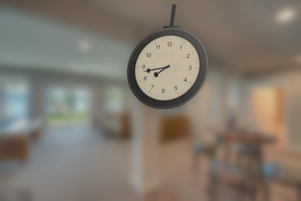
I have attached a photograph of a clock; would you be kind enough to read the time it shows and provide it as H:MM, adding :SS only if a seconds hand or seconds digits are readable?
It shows 7:43
